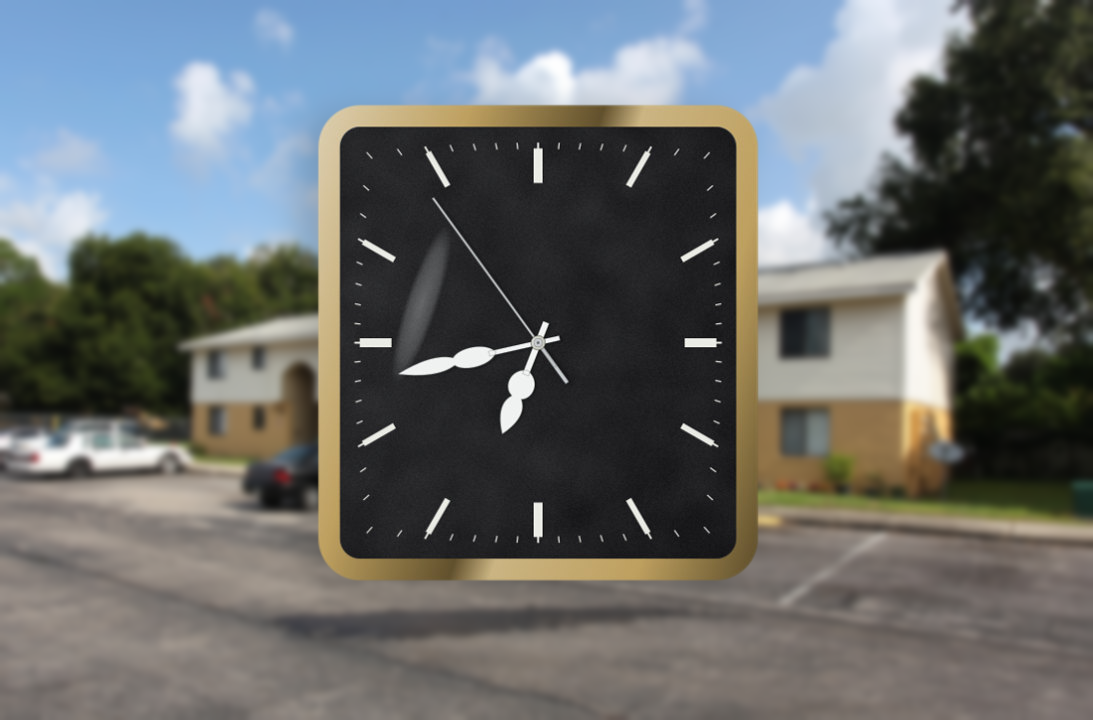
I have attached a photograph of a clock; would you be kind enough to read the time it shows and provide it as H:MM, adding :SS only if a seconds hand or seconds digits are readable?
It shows 6:42:54
